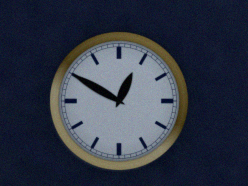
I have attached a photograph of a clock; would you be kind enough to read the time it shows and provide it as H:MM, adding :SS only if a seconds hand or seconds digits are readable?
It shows 12:50
